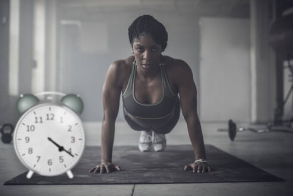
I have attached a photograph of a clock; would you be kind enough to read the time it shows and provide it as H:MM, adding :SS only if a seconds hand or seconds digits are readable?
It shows 4:21
